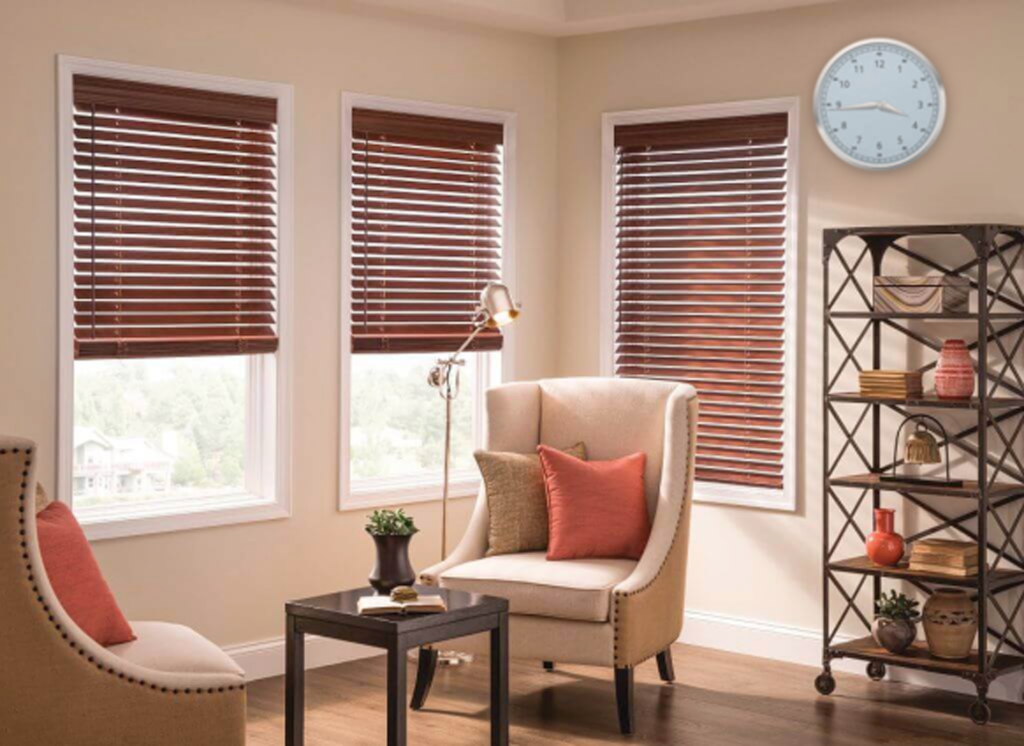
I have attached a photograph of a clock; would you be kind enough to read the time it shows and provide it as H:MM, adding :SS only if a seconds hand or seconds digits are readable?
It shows 3:44
